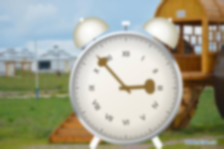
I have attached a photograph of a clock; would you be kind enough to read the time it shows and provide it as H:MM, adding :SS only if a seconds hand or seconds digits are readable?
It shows 2:53
